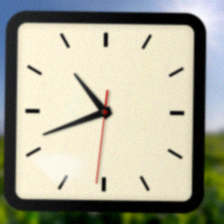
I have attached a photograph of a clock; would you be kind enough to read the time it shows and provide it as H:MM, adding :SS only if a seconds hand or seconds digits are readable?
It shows 10:41:31
